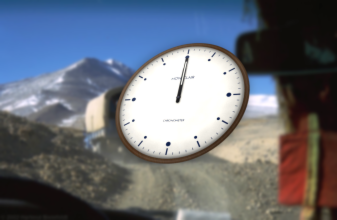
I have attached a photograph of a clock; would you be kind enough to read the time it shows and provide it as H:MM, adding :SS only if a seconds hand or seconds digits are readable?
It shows 12:00
